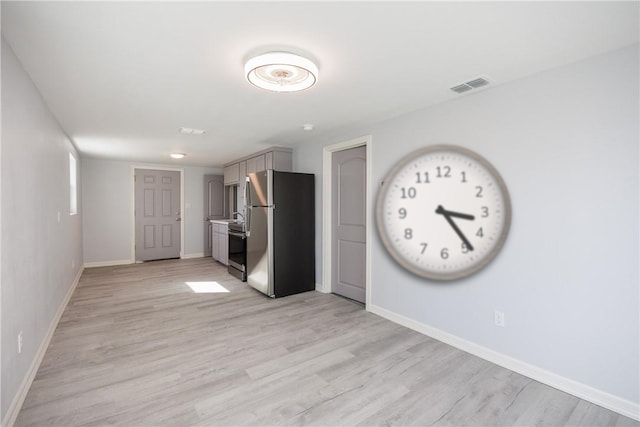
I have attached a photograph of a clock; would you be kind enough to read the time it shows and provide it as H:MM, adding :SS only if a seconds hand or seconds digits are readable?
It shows 3:24
